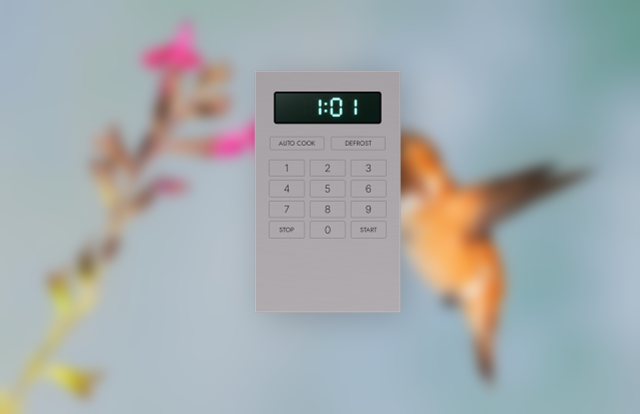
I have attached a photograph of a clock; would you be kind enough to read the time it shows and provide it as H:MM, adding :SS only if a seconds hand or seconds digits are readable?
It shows 1:01
